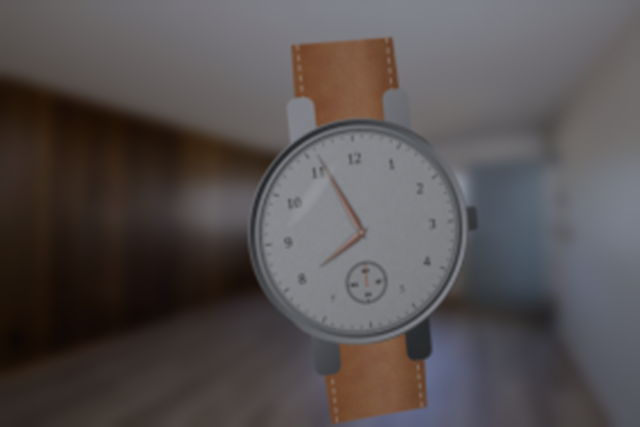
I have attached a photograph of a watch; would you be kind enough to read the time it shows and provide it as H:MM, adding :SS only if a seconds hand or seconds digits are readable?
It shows 7:56
